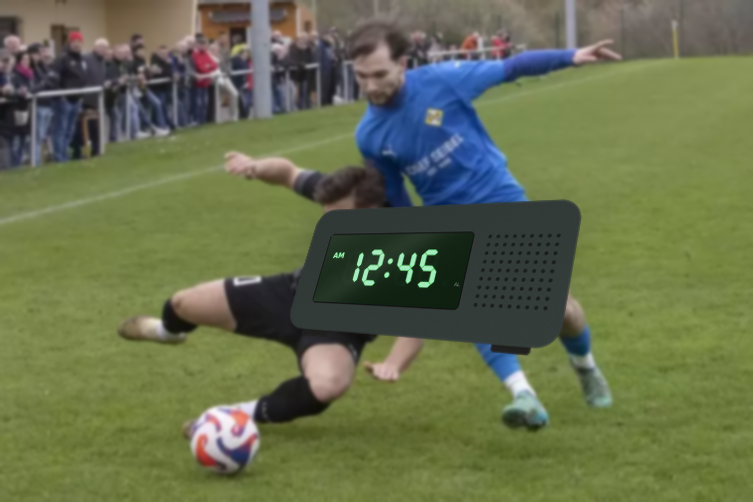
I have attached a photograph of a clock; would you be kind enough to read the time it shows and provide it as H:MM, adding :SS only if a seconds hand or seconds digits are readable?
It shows 12:45
